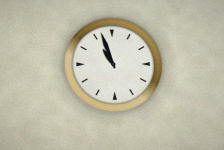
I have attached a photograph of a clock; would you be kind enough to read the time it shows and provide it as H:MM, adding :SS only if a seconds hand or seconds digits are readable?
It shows 10:57
